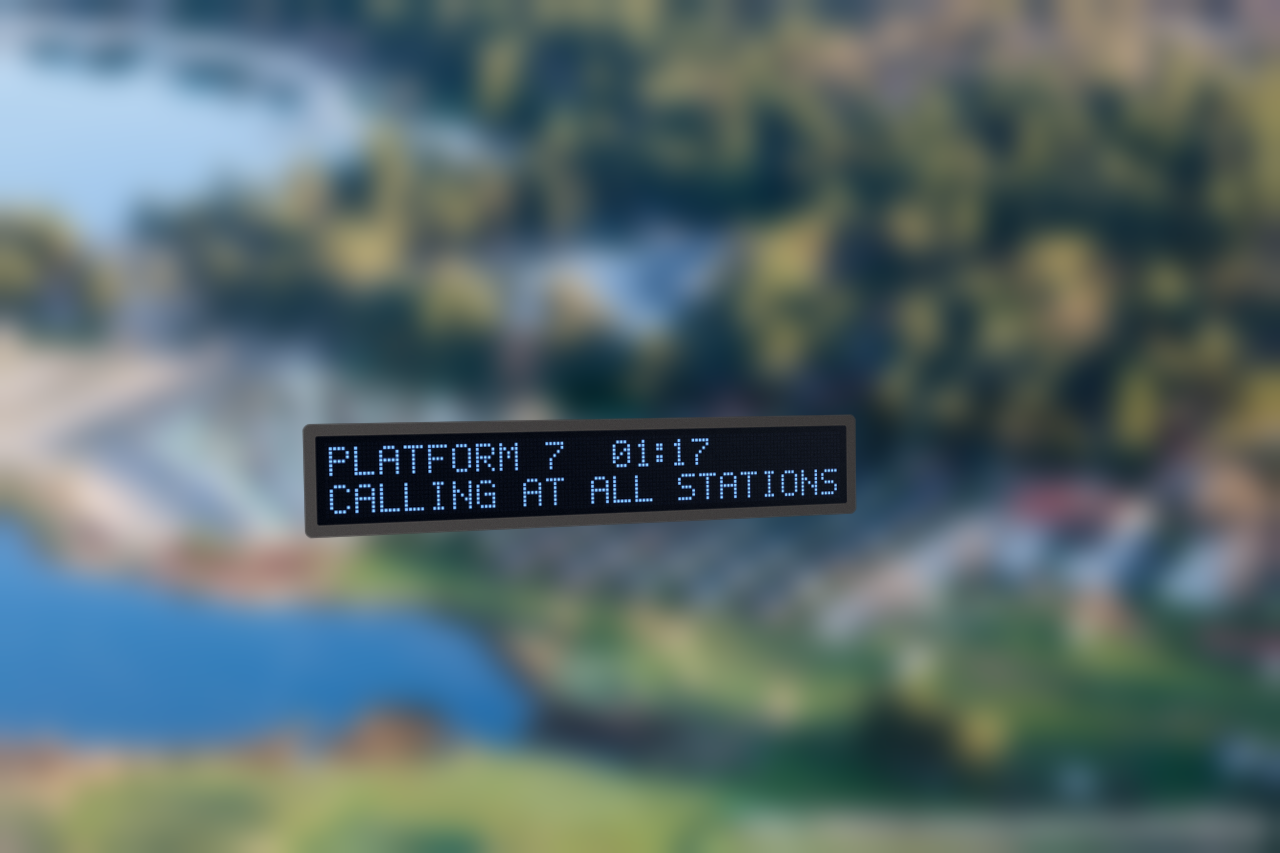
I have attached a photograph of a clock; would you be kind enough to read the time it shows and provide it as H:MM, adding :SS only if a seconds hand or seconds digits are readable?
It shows 1:17
